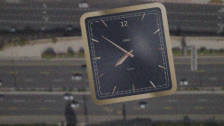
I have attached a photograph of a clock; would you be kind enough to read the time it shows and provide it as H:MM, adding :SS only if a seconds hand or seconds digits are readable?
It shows 7:52
